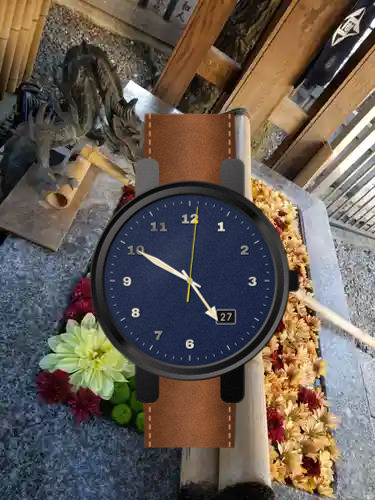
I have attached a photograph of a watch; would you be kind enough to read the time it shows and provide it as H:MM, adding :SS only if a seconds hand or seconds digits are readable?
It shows 4:50:01
